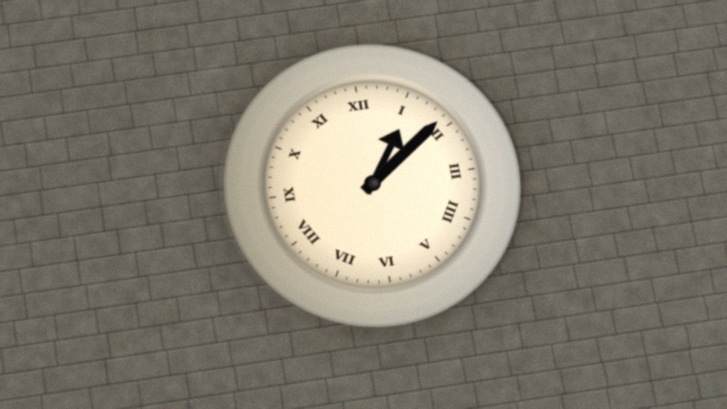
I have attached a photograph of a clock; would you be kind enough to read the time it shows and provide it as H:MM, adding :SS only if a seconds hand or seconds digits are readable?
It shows 1:09
